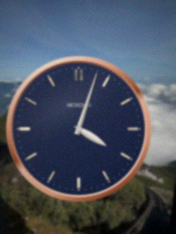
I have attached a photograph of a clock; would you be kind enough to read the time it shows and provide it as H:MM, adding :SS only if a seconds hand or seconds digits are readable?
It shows 4:03
